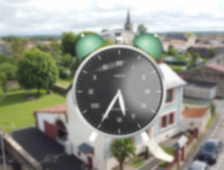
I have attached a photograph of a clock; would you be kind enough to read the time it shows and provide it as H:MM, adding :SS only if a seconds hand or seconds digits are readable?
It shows 5:35
